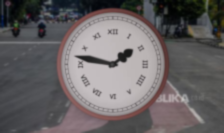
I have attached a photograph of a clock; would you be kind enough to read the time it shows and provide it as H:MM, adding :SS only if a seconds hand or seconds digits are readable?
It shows 1:47
